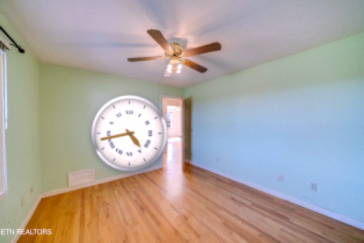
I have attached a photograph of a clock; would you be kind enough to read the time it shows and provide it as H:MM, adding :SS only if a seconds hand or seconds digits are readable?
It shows 4:43
